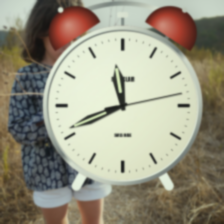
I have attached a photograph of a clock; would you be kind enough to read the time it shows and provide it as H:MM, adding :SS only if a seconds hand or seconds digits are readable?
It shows 11:41:13
